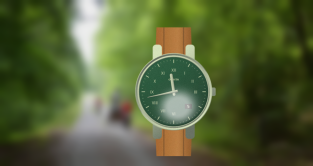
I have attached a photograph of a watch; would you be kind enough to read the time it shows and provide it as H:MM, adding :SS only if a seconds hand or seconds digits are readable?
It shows 11:43
